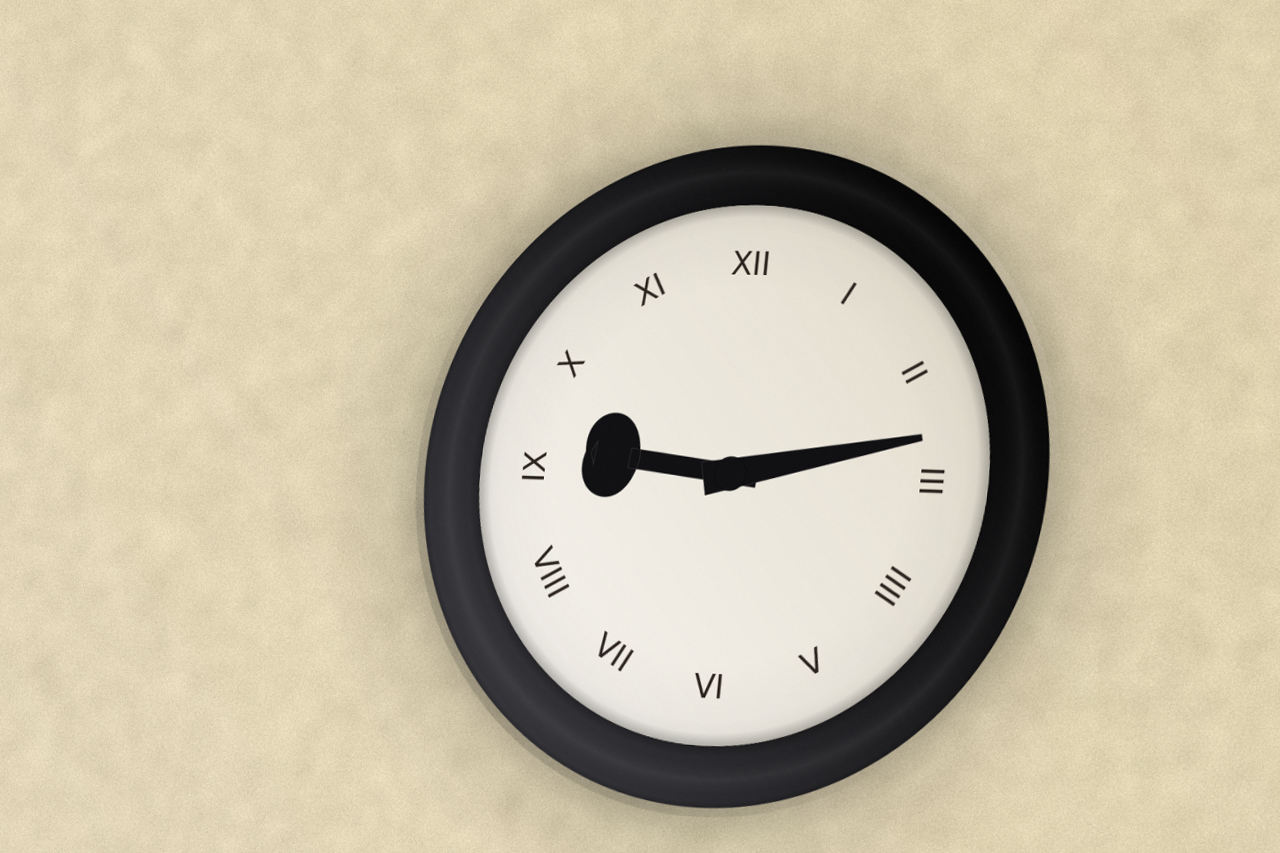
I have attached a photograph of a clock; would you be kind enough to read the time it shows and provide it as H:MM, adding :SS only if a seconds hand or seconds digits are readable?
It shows 9:13
